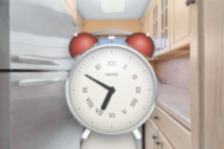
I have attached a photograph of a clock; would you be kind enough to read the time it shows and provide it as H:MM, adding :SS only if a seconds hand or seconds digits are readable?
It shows 6:50
